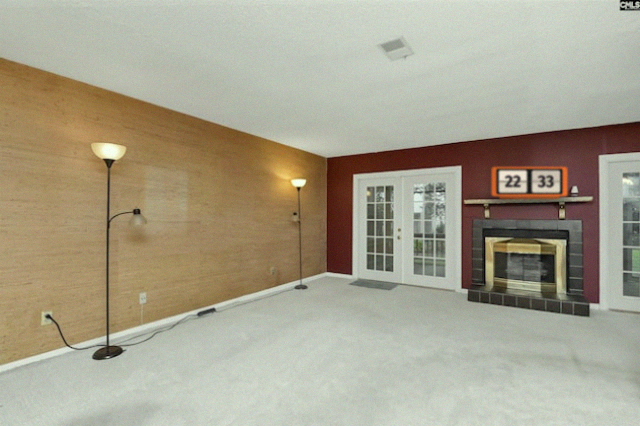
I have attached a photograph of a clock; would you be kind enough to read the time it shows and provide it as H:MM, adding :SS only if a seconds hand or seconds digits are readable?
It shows 22:33
